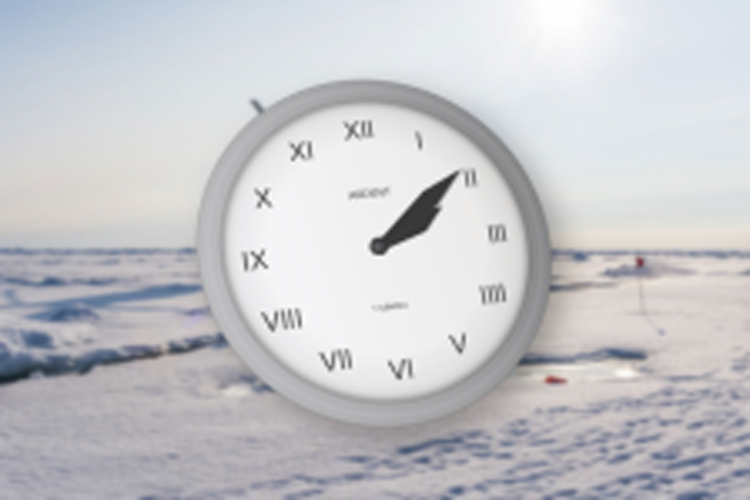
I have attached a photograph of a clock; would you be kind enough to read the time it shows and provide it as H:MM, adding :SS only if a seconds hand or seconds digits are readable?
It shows 2:09
